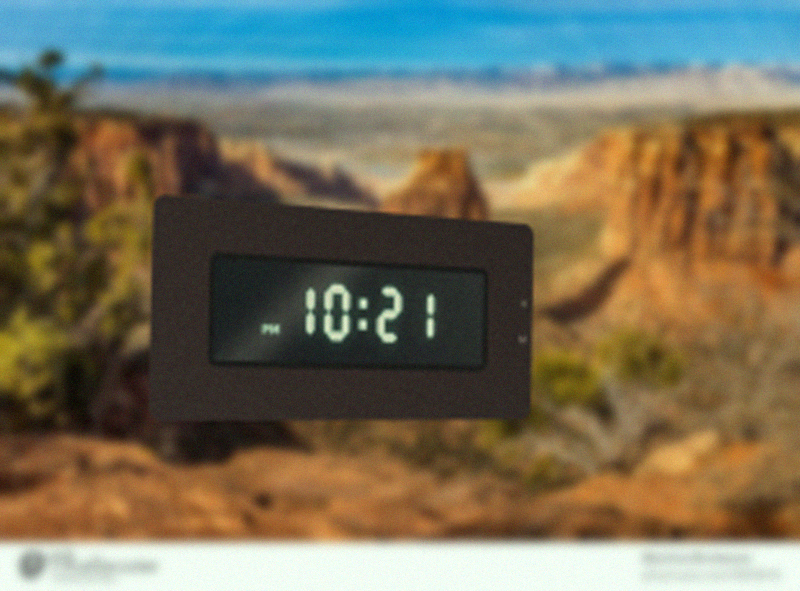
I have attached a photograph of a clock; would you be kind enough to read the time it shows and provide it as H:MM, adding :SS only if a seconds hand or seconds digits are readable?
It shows 10:21
